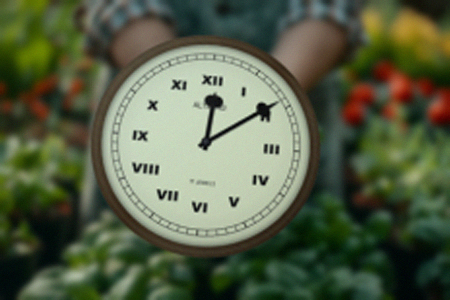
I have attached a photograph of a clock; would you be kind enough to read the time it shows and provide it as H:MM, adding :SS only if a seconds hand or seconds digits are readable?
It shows 12:09
